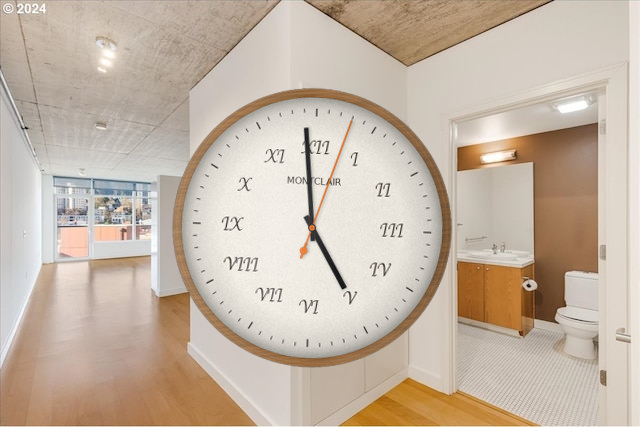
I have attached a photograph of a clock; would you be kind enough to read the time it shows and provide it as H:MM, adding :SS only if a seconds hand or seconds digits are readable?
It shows 4:59:03
